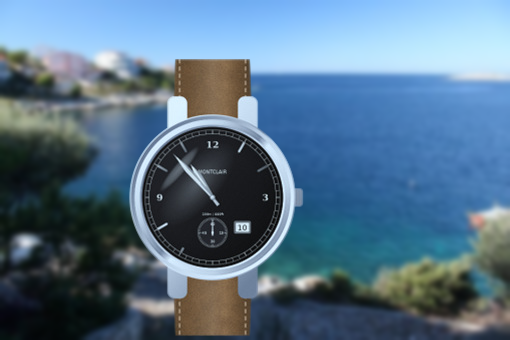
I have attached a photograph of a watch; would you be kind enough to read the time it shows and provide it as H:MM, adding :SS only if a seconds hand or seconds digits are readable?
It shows 10:53
